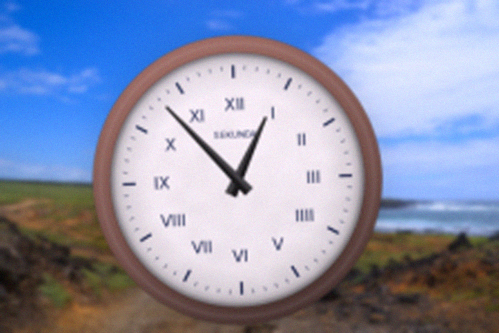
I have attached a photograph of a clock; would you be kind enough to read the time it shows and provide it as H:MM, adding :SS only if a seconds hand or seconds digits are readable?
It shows 12:53
